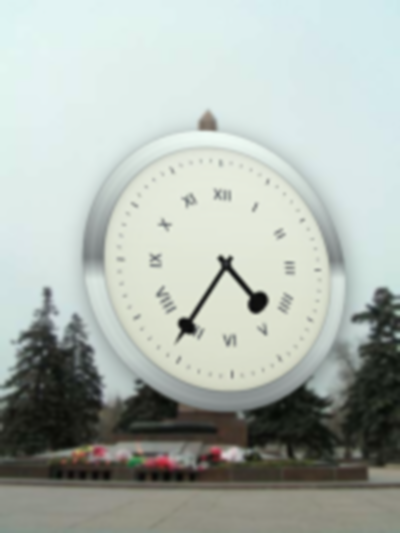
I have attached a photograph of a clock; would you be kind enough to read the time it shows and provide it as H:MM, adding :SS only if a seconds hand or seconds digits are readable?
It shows 4:36
